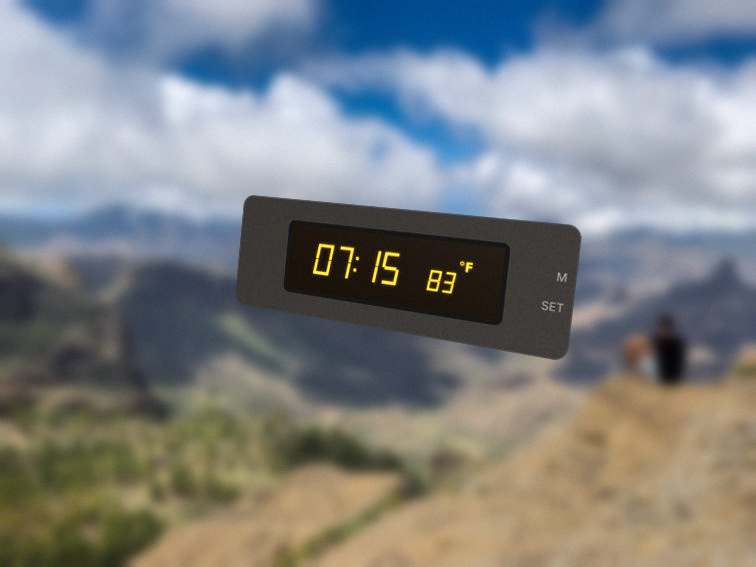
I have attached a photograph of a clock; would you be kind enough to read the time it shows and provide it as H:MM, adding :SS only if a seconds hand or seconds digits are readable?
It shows 7:15
